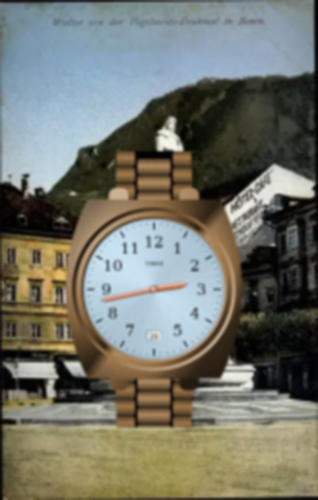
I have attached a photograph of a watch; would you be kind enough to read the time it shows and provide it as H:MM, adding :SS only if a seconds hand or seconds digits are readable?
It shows 2:43
